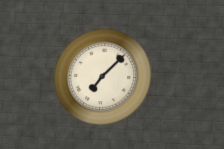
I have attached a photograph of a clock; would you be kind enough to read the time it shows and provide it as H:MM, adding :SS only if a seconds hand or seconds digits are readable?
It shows 7:07
